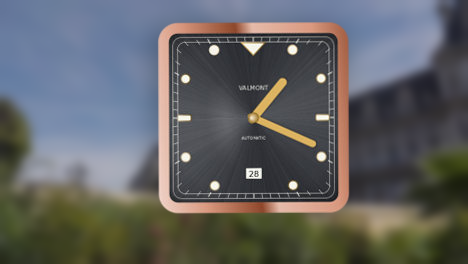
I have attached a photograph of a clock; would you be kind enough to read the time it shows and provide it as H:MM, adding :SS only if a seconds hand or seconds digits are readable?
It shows 1:19
